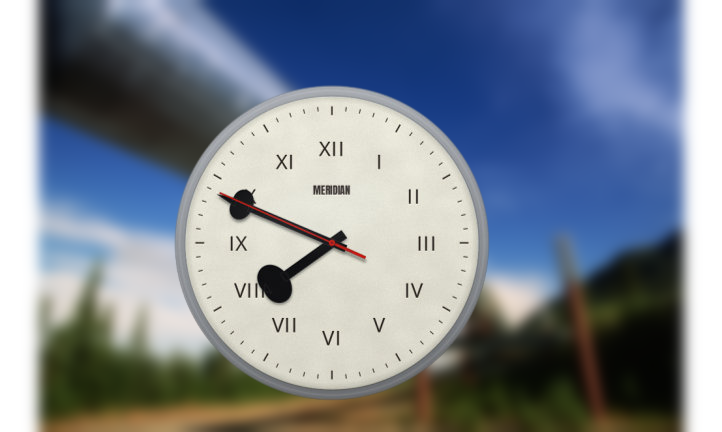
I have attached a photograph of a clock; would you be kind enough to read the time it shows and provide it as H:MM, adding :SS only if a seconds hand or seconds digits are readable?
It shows 7:48:49
